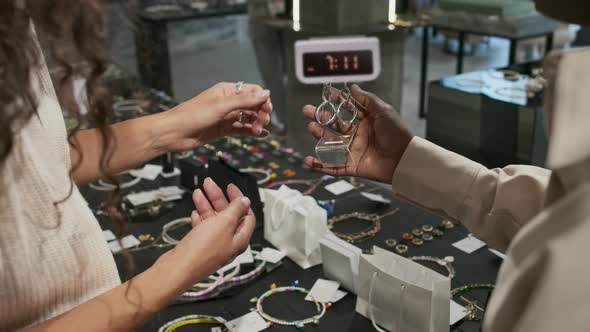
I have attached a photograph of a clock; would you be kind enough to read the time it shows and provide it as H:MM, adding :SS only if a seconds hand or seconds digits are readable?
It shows 7:11
